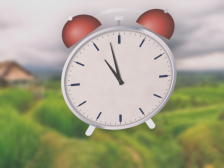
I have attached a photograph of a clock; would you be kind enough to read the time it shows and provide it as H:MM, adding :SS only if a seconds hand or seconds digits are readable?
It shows 10:58
